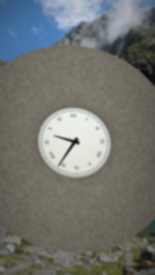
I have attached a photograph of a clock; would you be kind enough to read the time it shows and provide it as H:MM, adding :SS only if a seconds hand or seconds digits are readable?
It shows 9:36
